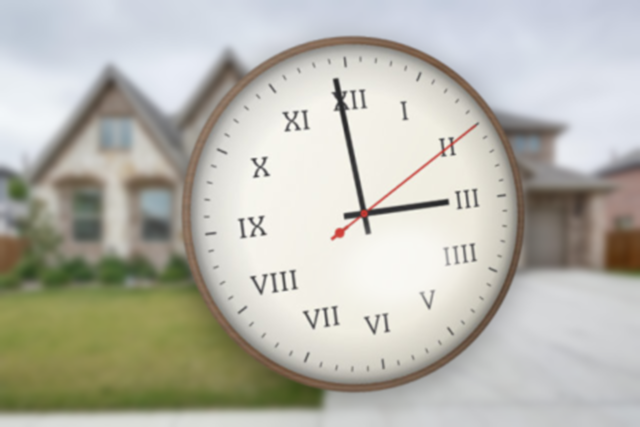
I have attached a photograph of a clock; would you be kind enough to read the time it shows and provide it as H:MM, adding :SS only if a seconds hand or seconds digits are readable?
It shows 2:59:10
